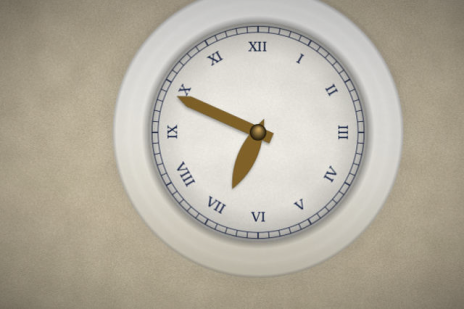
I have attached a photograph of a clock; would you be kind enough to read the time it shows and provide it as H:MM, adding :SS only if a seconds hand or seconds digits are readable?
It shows 6:49
